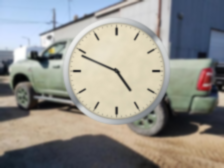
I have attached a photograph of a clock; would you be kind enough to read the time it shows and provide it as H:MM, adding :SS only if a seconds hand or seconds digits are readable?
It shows 4:49
